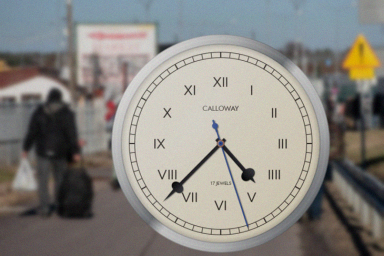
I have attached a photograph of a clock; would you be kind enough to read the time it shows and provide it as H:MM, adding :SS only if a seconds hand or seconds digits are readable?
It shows 4:37:27
